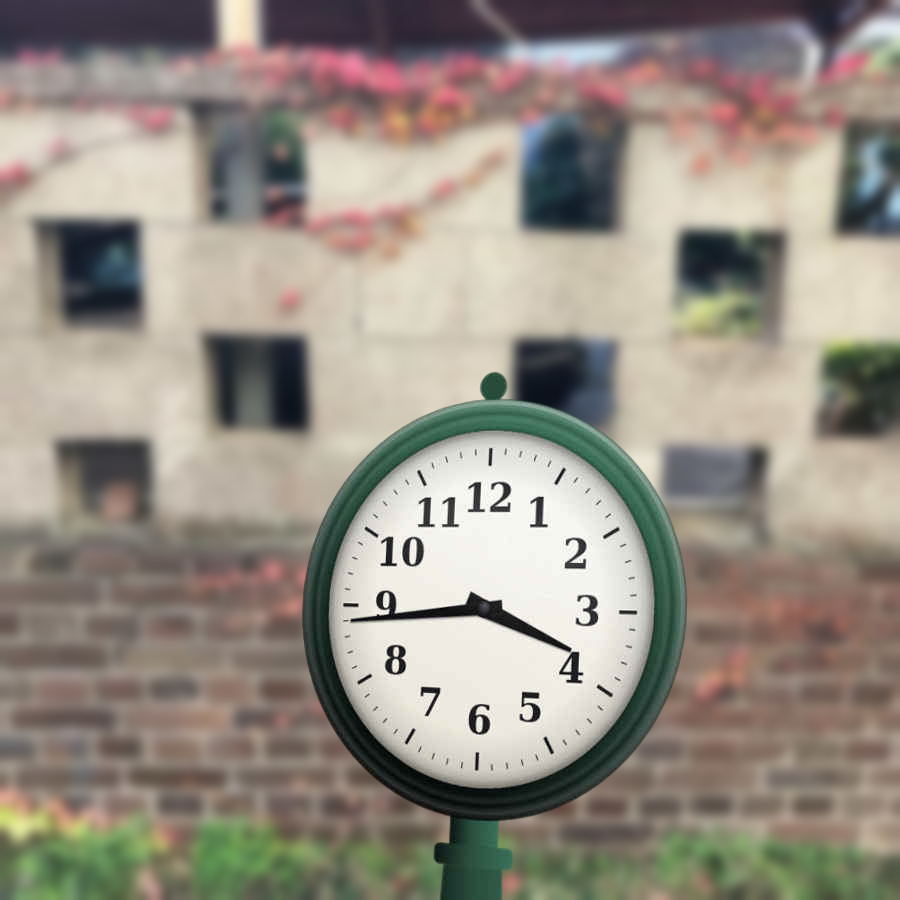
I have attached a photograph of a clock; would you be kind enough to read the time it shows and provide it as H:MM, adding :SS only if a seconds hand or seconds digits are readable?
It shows 3:44
